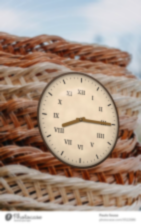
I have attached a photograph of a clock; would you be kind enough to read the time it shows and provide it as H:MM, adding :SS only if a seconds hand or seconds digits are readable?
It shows 8:15
